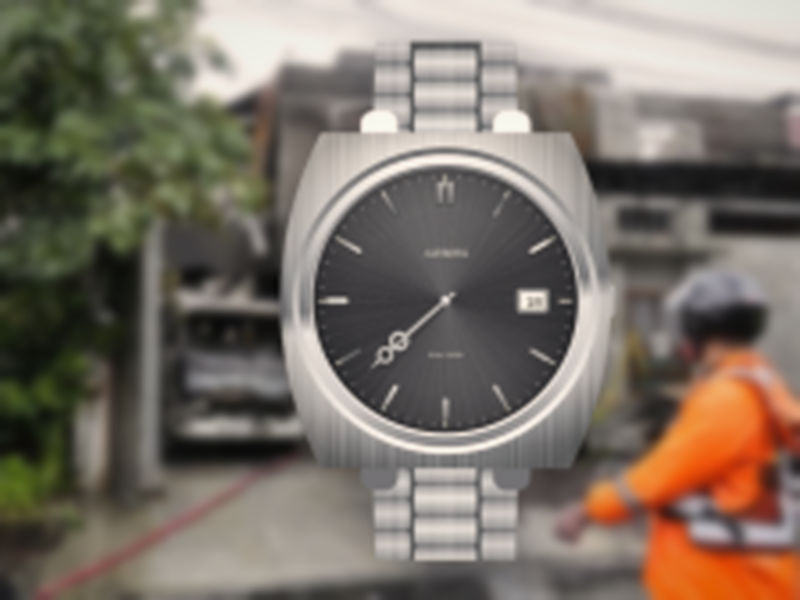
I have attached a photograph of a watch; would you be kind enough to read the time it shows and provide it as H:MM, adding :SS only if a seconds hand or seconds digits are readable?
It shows 7:38
